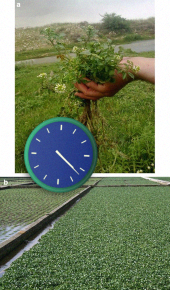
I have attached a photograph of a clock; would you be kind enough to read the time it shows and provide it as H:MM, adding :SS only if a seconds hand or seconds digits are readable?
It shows 4:22
